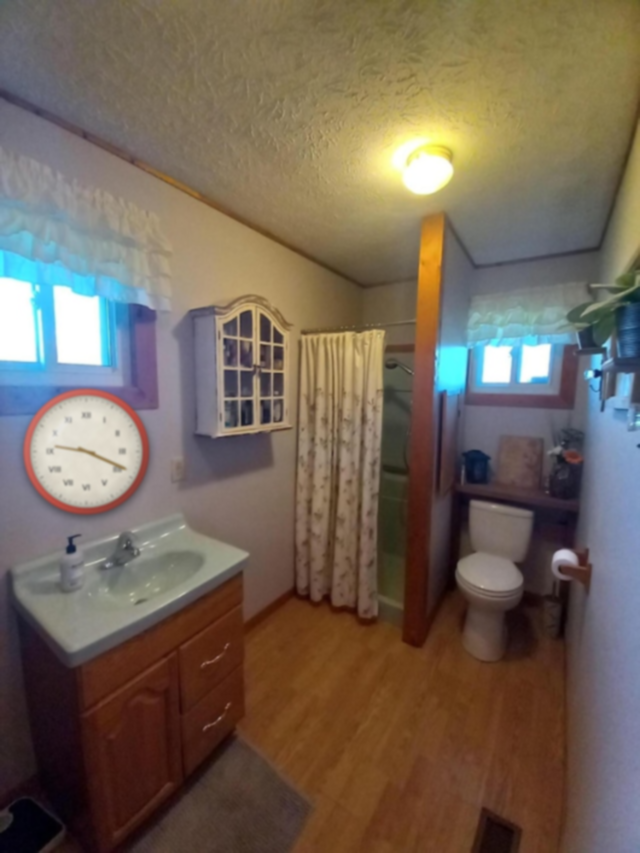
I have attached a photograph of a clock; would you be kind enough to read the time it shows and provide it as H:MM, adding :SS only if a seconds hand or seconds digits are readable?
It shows 9:19
